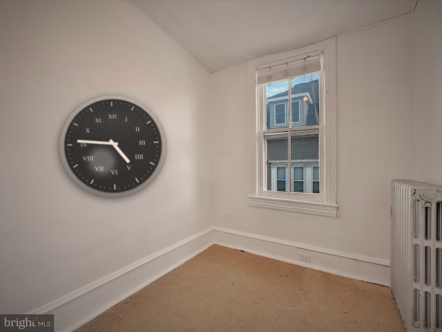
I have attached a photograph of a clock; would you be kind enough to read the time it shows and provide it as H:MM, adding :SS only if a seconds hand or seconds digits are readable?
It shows 4:46
